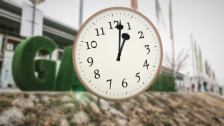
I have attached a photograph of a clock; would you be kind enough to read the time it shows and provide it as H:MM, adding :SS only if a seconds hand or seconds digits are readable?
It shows 1:02
